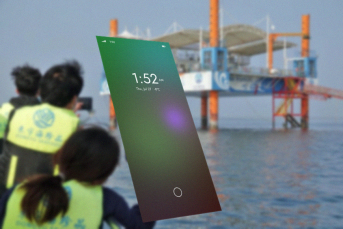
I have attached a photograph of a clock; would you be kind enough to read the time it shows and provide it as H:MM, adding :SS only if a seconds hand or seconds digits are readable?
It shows 1:52
